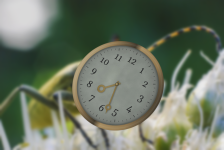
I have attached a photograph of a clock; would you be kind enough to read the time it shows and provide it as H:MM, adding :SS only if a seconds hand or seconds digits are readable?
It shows 7:28
